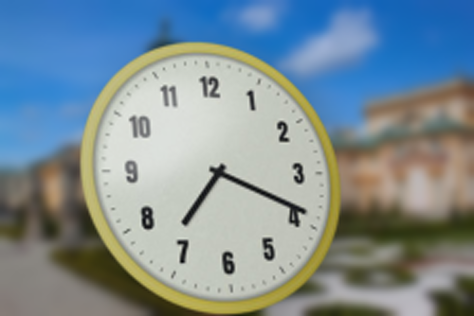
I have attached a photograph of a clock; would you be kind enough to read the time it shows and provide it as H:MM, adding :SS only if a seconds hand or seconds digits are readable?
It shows 7:19
